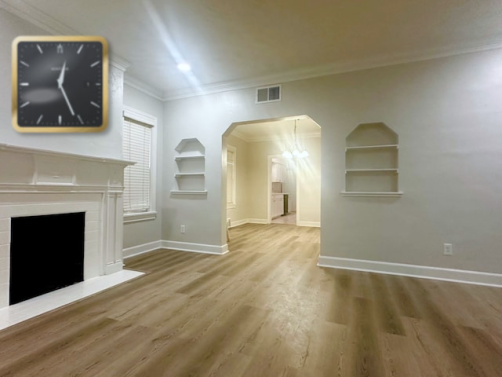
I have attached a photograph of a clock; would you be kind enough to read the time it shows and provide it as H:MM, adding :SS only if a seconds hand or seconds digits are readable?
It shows 12:26
